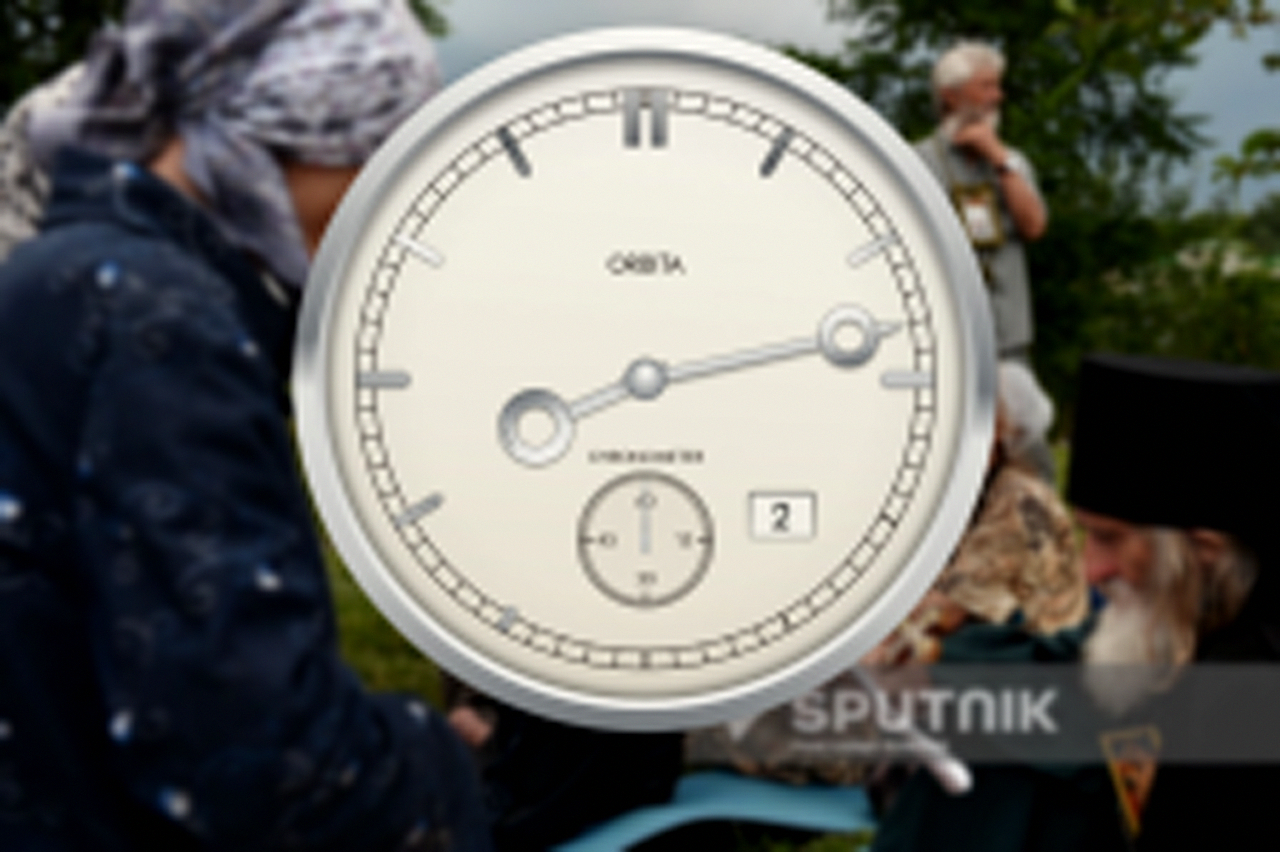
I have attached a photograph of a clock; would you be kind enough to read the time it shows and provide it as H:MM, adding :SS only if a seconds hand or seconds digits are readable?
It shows 8:13
